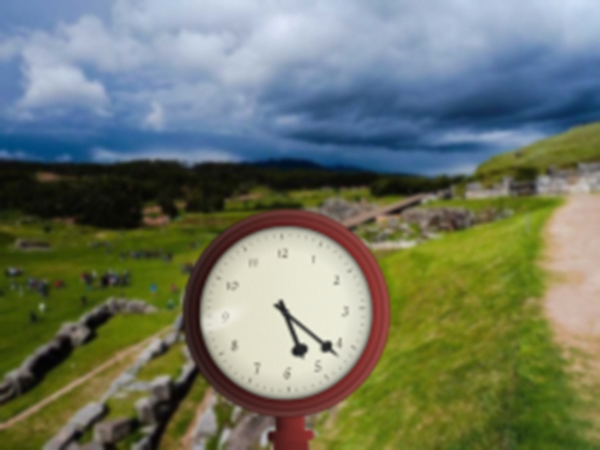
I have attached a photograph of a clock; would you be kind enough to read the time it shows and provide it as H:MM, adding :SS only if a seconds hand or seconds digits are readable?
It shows 5:22
